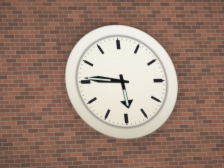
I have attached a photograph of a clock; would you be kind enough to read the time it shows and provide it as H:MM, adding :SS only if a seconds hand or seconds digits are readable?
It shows 5:46
